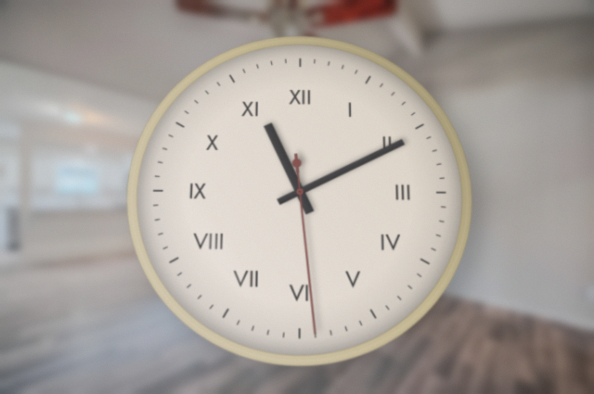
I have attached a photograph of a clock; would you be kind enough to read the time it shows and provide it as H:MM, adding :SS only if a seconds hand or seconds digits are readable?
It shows 11:10:29
